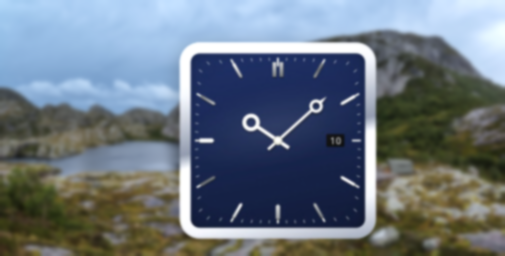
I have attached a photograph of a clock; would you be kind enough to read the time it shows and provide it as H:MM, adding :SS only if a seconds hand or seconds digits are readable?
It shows 10:08
